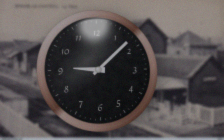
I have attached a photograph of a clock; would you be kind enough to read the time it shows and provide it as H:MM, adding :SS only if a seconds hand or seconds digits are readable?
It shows 9:08
